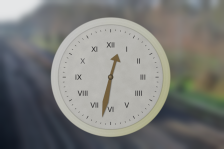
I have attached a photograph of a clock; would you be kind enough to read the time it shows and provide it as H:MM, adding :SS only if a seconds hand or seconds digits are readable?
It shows 12:32
